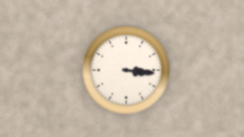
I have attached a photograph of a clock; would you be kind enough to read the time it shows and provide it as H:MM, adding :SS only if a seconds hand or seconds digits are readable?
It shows 3:16
